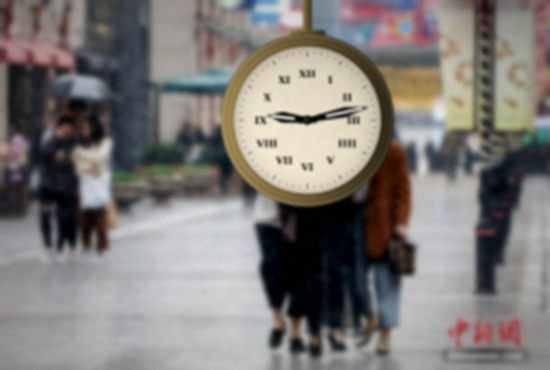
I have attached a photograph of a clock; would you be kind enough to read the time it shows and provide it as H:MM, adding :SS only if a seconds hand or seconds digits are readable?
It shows 9:13
